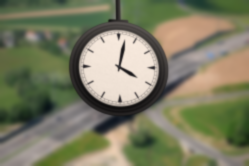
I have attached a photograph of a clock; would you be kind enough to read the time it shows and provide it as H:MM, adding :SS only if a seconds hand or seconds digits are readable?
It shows 4:02
